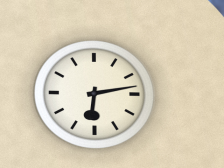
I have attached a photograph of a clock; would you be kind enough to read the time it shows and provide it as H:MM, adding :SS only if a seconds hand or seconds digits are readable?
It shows 6:13
